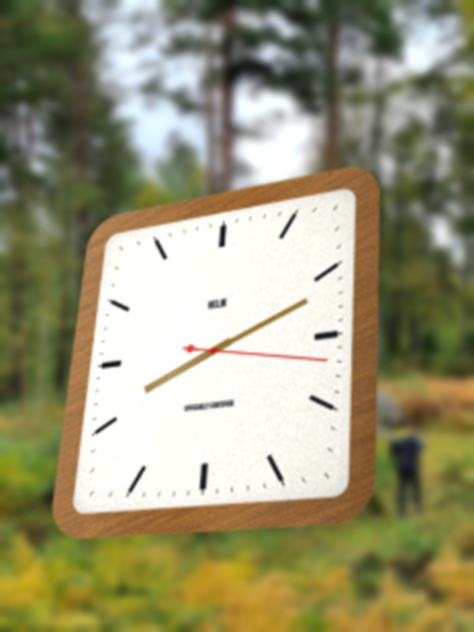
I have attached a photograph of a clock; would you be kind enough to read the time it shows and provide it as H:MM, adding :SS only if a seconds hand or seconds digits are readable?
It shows 8:11:17
